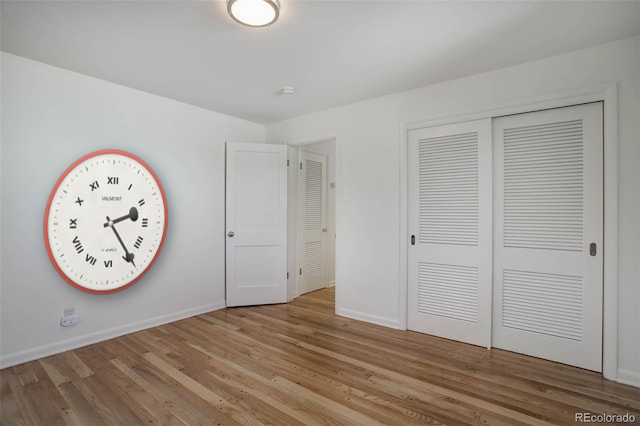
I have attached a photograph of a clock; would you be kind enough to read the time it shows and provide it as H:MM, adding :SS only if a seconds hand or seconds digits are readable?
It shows 2:24
